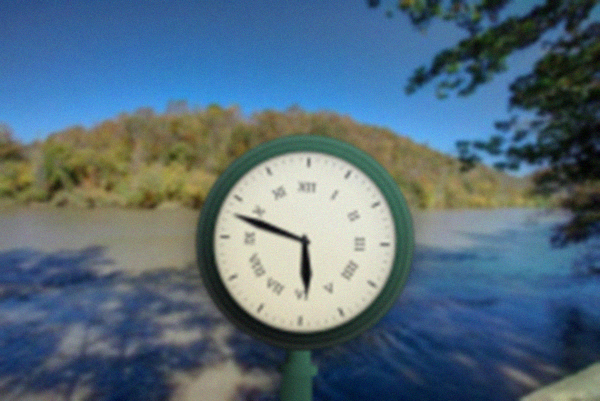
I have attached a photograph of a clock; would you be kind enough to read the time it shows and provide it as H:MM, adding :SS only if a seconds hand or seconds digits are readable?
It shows 5:48
